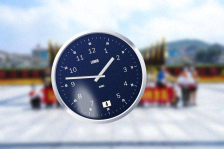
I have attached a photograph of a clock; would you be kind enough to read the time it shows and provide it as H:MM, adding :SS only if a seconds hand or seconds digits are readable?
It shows 1:47
